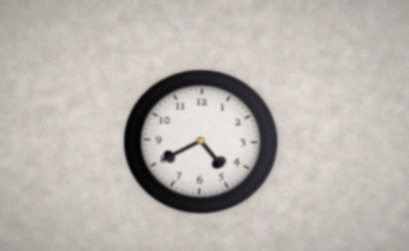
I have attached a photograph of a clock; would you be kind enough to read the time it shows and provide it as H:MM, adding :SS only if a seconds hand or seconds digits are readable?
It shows 4:40
